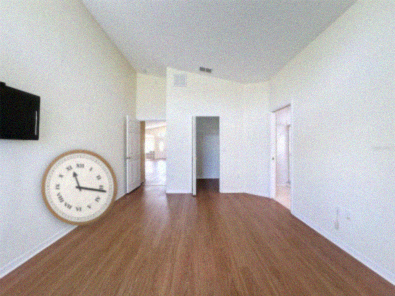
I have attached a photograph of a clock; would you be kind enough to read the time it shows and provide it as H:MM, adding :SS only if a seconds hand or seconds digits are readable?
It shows 11:16
